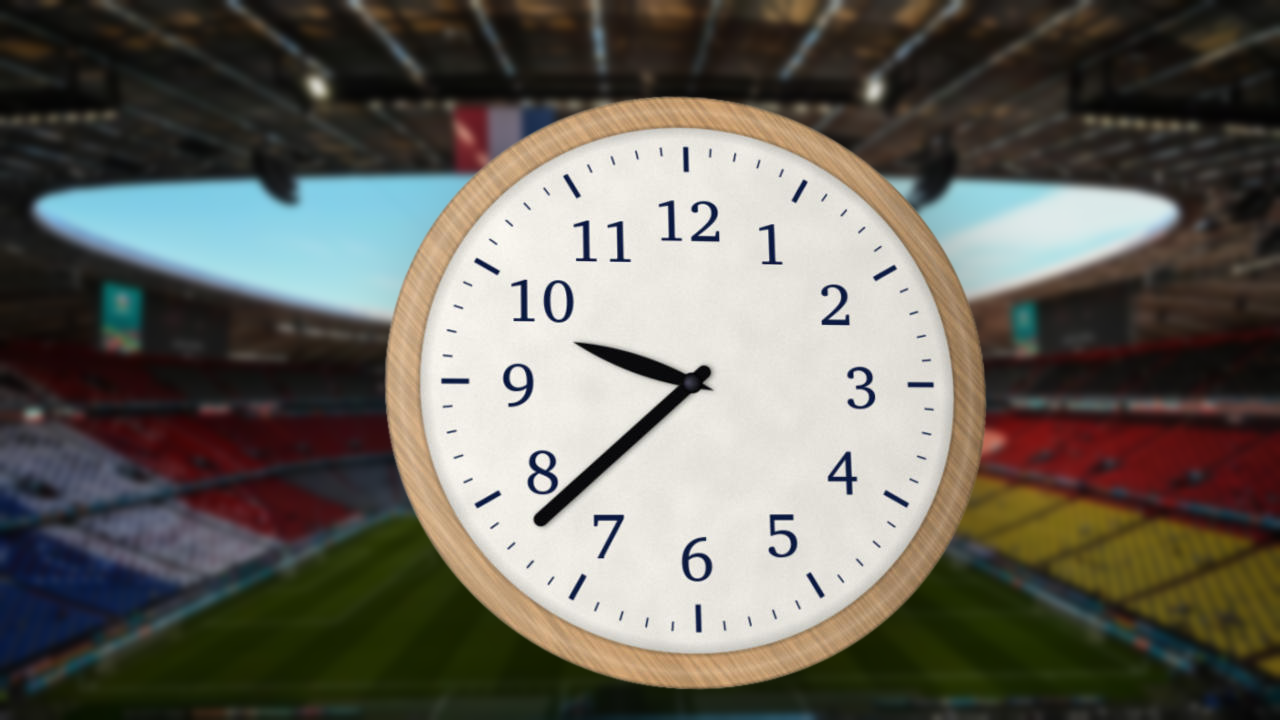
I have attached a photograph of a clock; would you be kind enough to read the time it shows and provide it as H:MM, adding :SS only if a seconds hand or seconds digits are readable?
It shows 9:38
